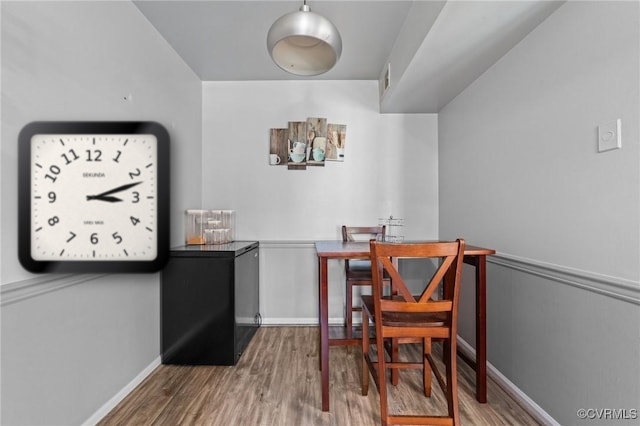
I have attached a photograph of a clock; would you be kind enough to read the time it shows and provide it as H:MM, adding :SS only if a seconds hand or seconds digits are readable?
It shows 3:12
